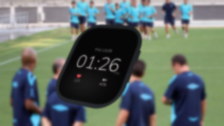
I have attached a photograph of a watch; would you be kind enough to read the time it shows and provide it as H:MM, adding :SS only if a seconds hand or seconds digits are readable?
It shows 1:26
